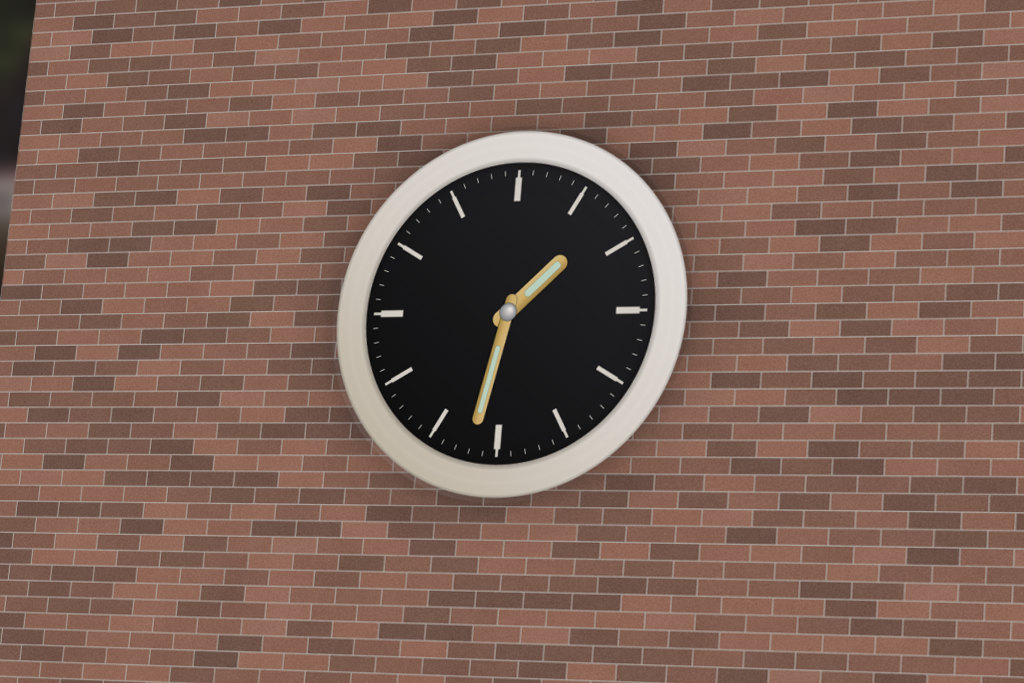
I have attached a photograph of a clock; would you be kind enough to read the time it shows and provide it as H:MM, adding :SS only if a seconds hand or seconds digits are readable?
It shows 1:32
